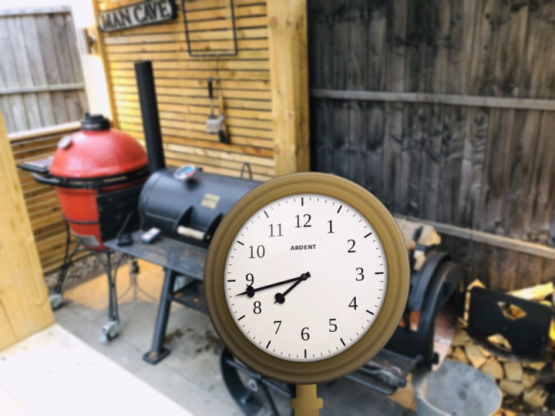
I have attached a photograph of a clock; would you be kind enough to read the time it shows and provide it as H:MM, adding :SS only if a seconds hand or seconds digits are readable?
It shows 7:43
